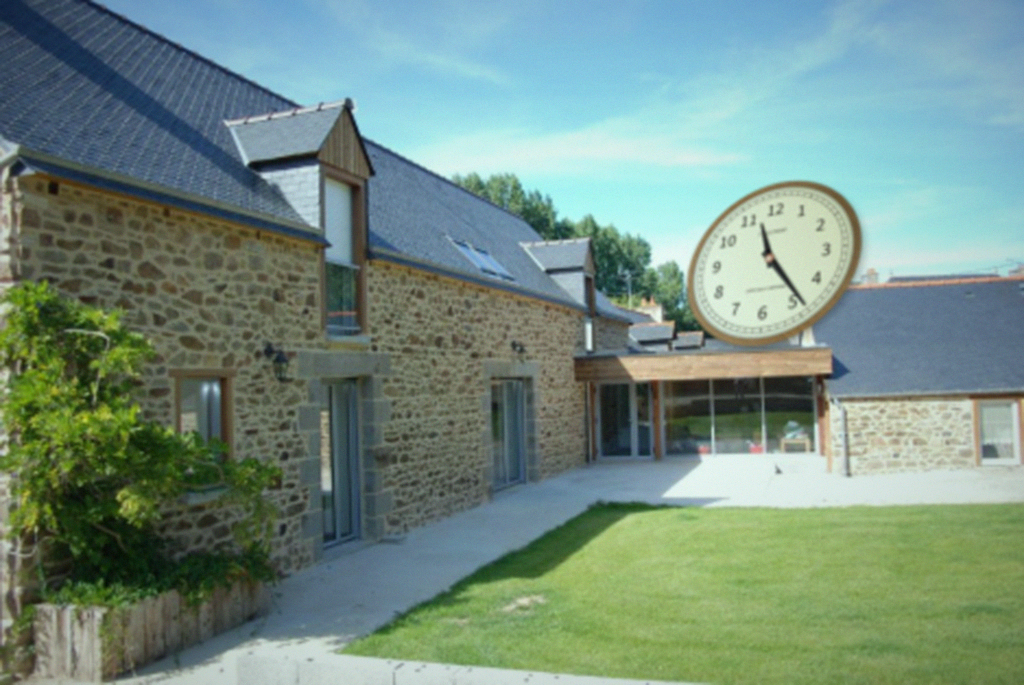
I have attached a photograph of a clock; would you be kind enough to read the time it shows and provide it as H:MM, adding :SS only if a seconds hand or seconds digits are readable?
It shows 11:24
